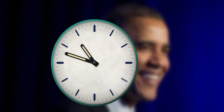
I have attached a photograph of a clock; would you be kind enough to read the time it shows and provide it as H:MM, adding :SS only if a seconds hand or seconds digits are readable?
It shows 10:48
